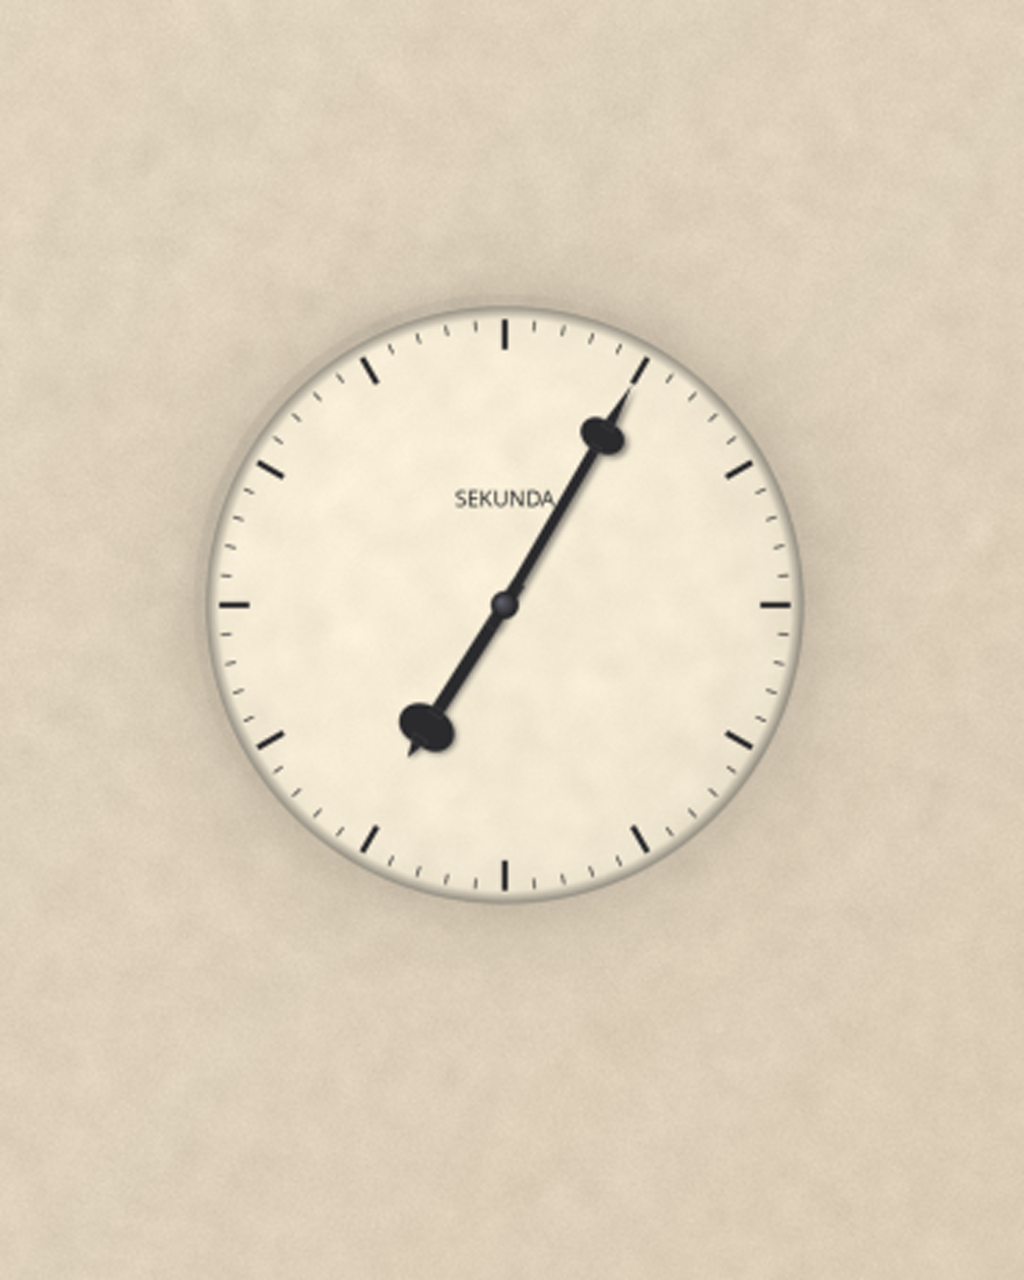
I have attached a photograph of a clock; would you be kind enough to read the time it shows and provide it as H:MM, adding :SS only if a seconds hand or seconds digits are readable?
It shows 7:05
